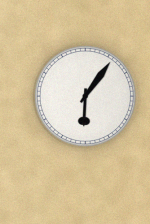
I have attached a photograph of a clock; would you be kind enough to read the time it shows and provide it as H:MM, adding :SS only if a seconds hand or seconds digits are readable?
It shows 6:06
